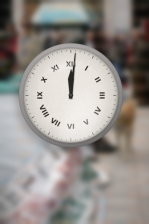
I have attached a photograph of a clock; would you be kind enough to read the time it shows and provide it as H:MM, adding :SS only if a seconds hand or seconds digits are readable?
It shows 12:01
